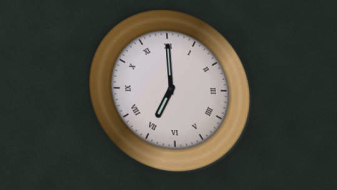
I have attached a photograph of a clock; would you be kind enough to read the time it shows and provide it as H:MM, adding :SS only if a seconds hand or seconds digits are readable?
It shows 7:00
